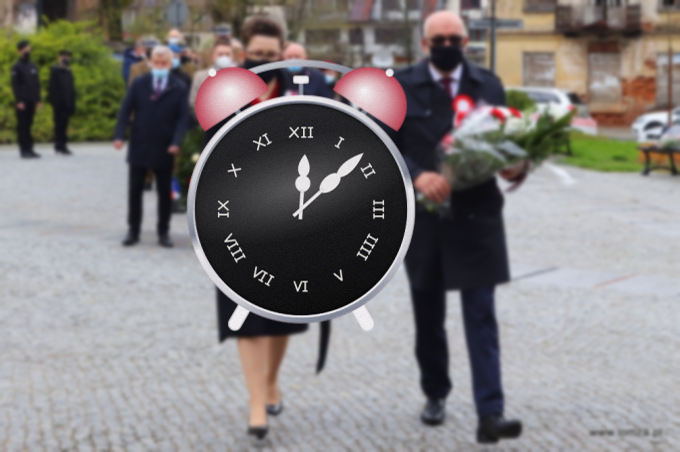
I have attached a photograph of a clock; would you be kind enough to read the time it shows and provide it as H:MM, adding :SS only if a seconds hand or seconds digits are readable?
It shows 12:08
